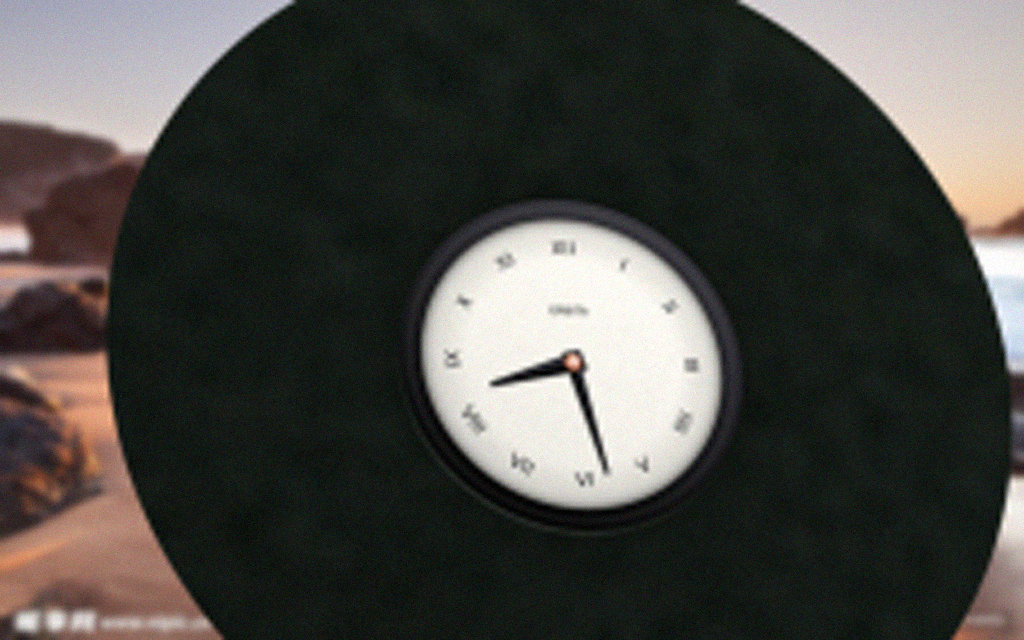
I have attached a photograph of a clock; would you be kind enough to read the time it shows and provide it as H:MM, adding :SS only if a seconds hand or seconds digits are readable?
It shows 8:28
